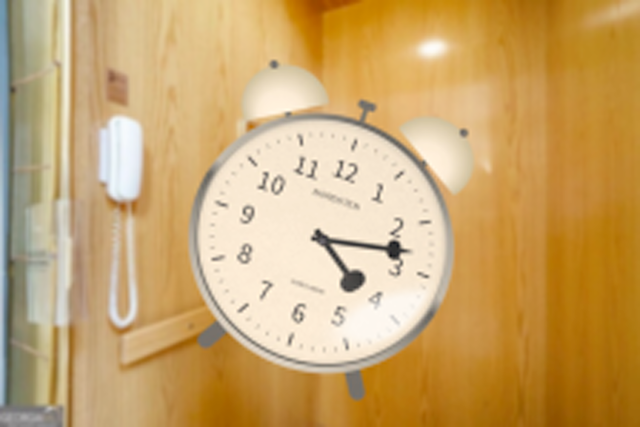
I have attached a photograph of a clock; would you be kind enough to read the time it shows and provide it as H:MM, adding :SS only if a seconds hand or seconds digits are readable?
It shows 4:13
